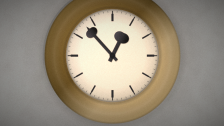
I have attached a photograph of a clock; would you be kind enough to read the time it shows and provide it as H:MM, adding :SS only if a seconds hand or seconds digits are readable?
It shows 12:53
